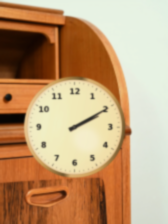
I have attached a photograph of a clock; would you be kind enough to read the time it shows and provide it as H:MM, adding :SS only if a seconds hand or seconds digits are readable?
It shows 2:10
